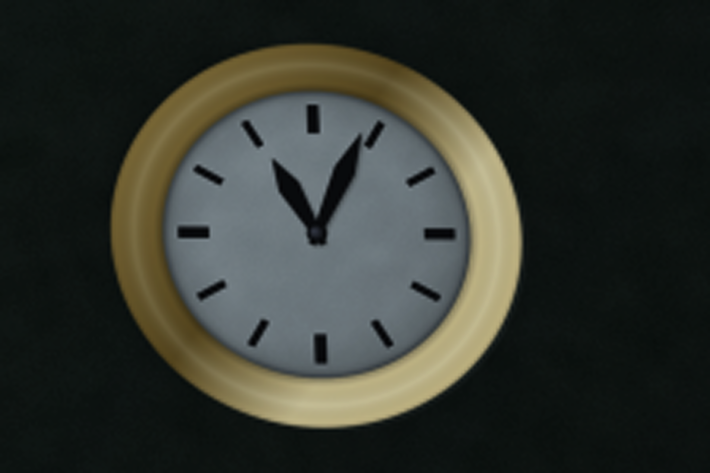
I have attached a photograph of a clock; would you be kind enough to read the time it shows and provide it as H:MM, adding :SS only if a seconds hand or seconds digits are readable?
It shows 11:04
